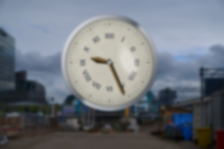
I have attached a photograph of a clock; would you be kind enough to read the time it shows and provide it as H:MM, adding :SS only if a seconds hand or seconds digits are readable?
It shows 9:26
